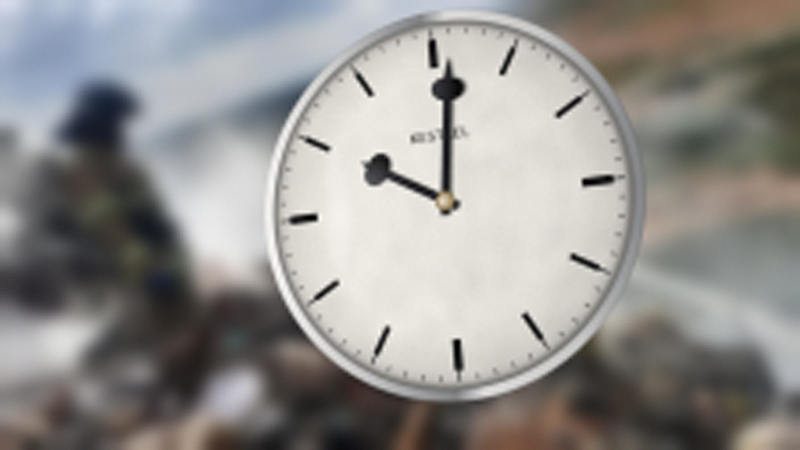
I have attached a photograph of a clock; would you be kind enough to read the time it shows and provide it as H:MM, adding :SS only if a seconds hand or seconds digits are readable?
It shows 10:01
